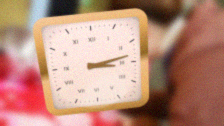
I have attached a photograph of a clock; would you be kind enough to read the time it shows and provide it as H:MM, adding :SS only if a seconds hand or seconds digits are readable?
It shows 3:13
